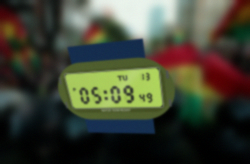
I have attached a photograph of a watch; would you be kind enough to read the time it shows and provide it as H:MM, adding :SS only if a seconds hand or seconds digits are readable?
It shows 5:09
